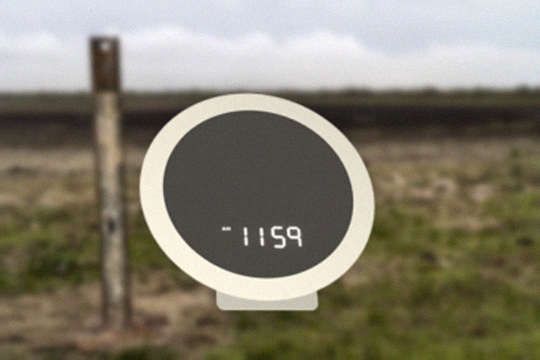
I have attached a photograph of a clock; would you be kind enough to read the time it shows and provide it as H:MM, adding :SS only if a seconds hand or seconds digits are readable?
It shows 11:59
